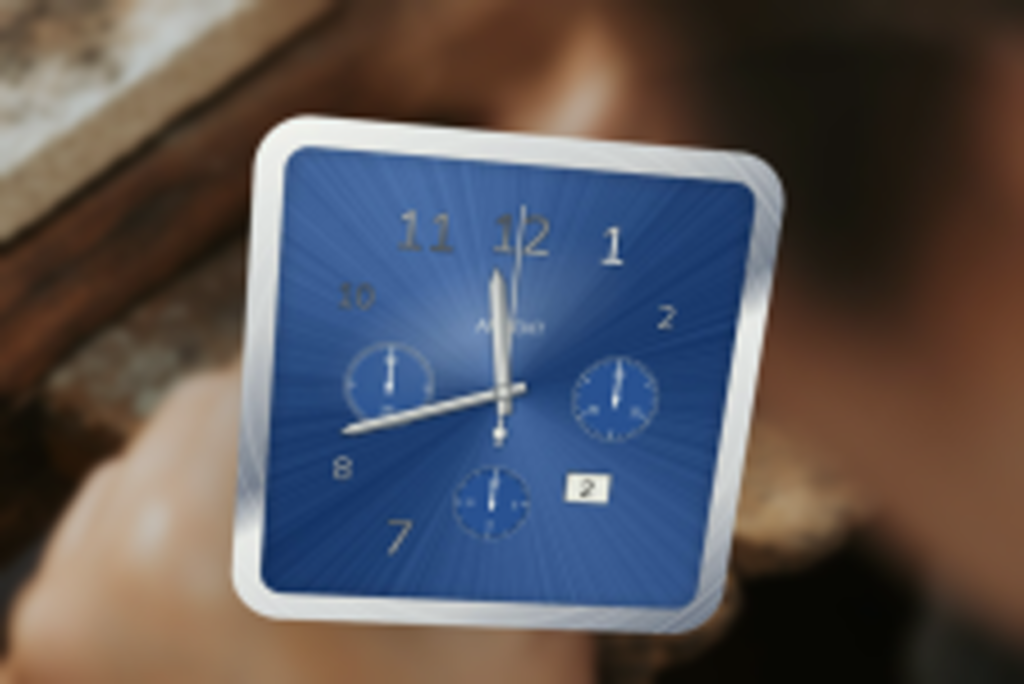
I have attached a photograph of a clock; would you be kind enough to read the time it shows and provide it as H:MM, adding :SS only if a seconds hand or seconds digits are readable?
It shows 11:42
